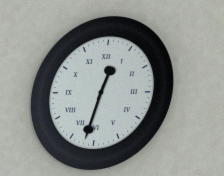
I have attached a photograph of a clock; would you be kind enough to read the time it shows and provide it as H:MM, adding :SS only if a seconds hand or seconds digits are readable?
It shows 12:32
